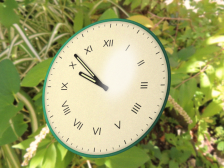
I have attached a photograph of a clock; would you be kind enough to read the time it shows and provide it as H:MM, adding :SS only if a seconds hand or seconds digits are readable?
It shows 9:52
